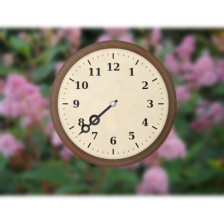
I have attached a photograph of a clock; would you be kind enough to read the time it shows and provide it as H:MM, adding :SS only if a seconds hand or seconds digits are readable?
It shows 7:38
